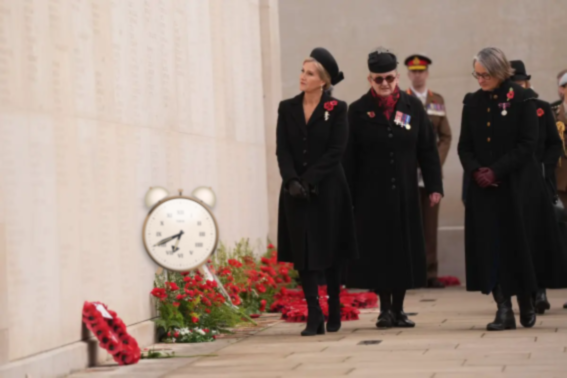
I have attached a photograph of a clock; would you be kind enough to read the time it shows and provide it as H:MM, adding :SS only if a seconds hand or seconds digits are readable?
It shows 6:41
